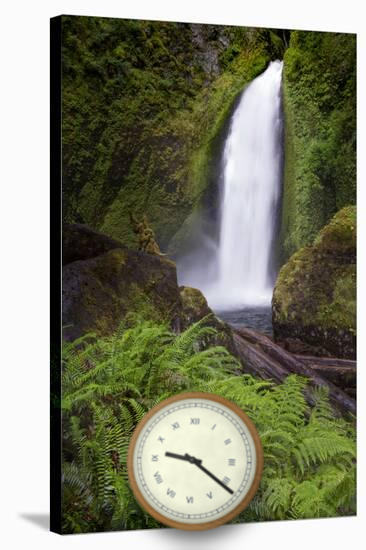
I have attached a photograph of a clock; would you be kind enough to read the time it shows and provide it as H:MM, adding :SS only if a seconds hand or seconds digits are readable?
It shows 9:21
